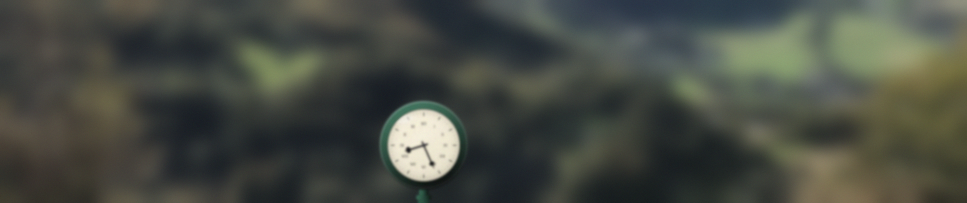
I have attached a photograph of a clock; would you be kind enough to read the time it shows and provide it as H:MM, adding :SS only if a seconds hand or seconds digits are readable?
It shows 8:26
